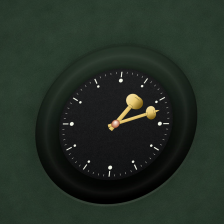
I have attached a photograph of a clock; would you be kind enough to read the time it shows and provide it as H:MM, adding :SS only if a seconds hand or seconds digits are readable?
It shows 1:12
